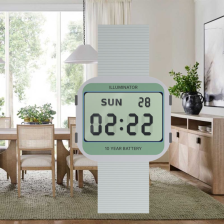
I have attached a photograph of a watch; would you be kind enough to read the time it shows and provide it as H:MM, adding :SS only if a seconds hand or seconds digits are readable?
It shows 2:22
